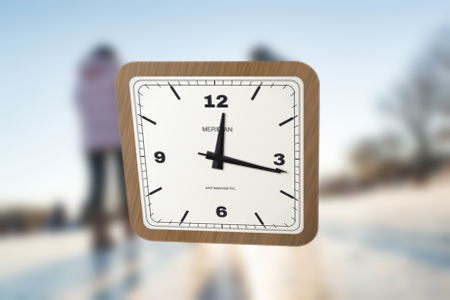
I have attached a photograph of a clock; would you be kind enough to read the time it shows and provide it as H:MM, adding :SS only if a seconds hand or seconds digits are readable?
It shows 12:17:17
